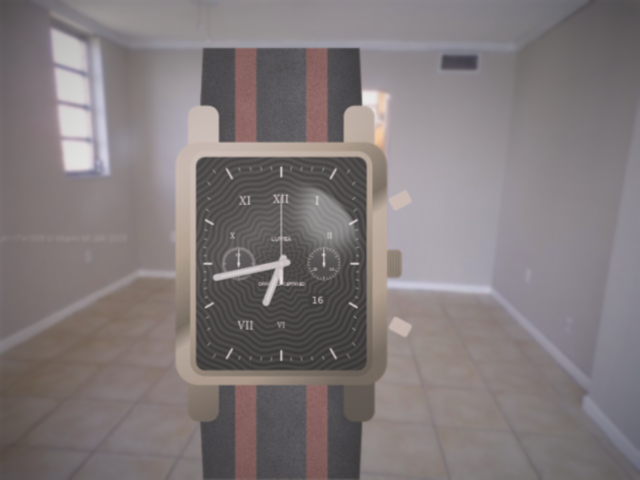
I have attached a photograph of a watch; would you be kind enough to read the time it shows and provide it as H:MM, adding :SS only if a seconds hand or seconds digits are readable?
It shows 6:43
